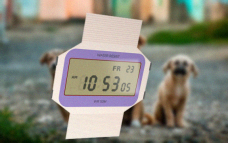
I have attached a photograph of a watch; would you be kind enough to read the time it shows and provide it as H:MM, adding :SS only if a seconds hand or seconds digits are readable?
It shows 10:53:05
